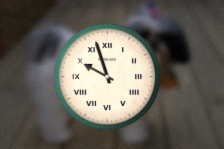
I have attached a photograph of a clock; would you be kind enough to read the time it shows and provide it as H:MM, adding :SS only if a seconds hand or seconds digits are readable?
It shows 9:57
